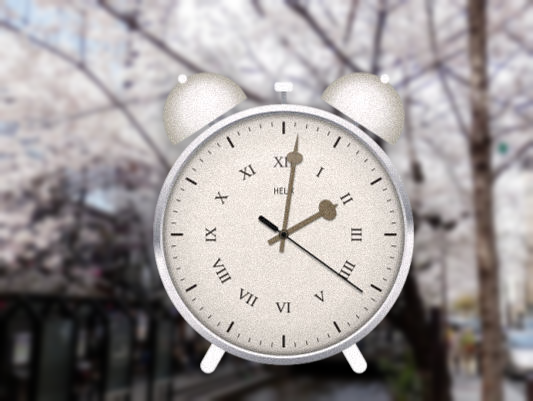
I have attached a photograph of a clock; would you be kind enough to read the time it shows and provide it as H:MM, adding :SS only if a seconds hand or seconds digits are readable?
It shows 2:01:21
